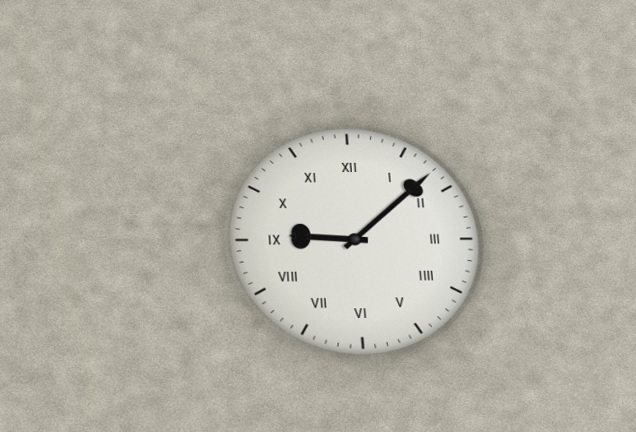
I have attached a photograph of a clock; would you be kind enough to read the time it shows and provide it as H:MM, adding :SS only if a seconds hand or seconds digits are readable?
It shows 9:08
